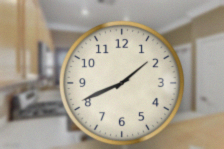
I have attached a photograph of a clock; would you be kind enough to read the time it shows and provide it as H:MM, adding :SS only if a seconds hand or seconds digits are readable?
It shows 1:41
